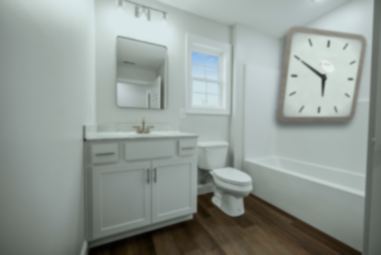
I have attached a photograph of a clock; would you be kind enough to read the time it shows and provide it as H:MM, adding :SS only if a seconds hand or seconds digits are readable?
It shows 5:50
